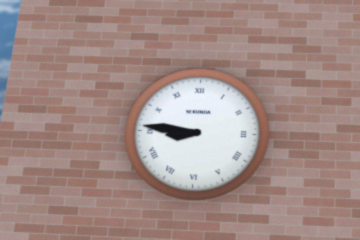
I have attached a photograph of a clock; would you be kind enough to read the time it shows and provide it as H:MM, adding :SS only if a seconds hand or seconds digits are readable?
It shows 8:46
